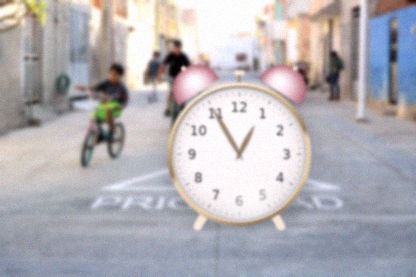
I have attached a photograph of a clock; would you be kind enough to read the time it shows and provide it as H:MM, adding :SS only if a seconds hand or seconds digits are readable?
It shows 12:55
